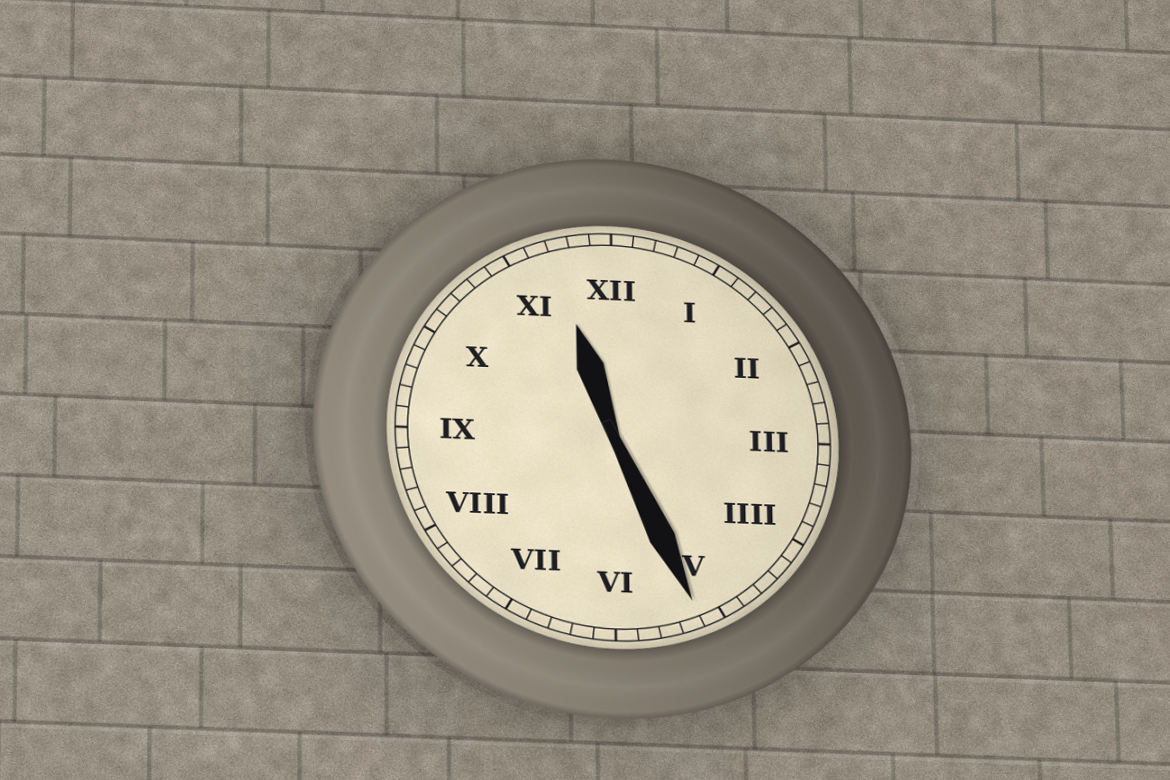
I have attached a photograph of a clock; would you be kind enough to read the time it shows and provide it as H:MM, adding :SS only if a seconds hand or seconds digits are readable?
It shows 11:26
